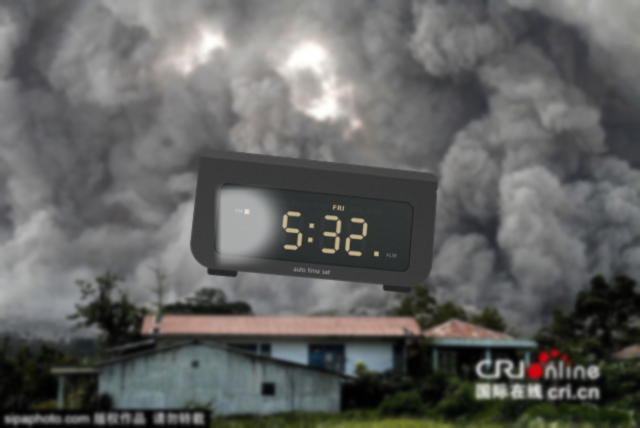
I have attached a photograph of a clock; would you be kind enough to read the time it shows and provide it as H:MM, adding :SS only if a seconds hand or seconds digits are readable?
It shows 5:32
